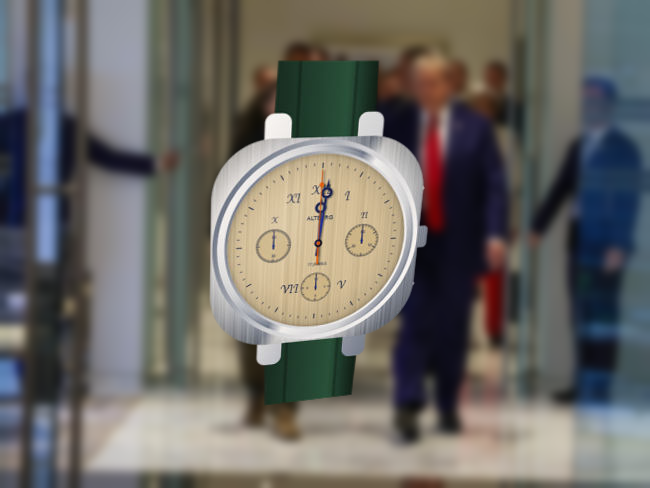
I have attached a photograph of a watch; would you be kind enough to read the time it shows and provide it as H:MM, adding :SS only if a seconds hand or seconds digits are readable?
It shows 12:01
